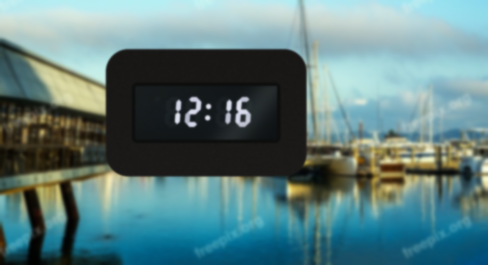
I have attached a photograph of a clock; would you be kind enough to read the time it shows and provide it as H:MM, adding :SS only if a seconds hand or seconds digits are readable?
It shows 12:16
